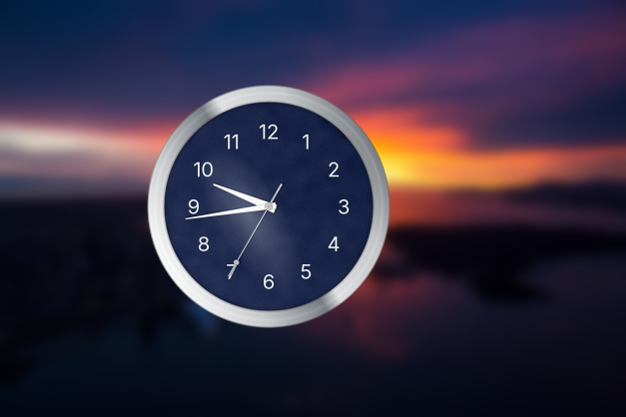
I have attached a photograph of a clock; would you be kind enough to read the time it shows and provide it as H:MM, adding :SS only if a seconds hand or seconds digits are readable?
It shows 9:43:35
